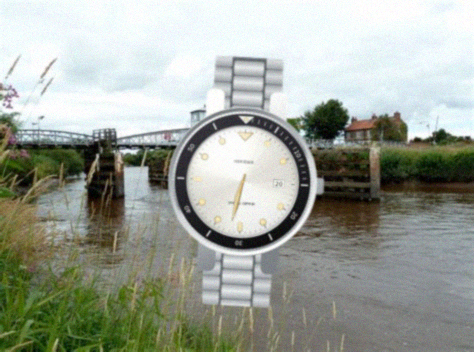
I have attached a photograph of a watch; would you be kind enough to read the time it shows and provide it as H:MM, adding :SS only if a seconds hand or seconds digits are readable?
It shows 6:32
